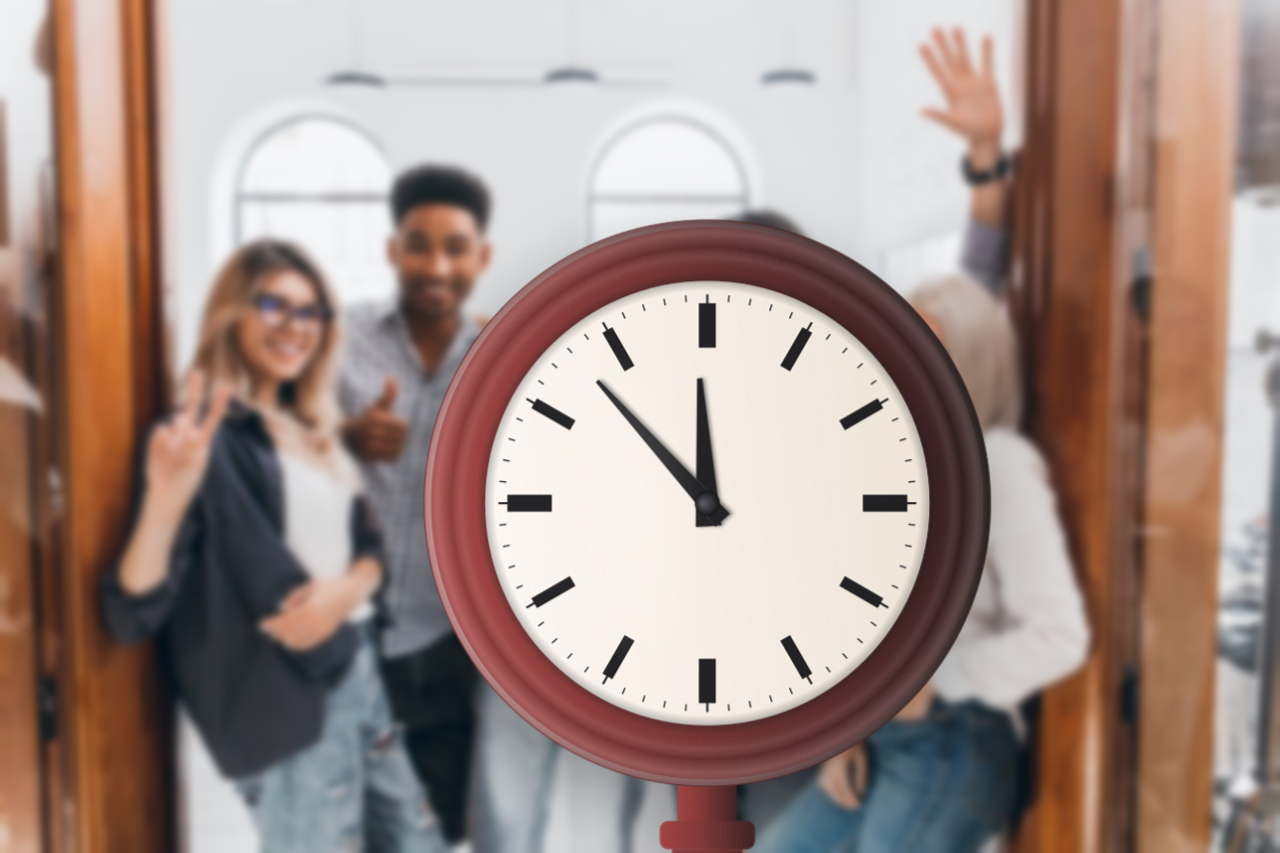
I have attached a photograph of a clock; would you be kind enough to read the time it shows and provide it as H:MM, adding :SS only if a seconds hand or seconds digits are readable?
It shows 11:53
